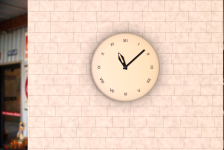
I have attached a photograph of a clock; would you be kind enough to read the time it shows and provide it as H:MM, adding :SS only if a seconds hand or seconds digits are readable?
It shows 11:08
